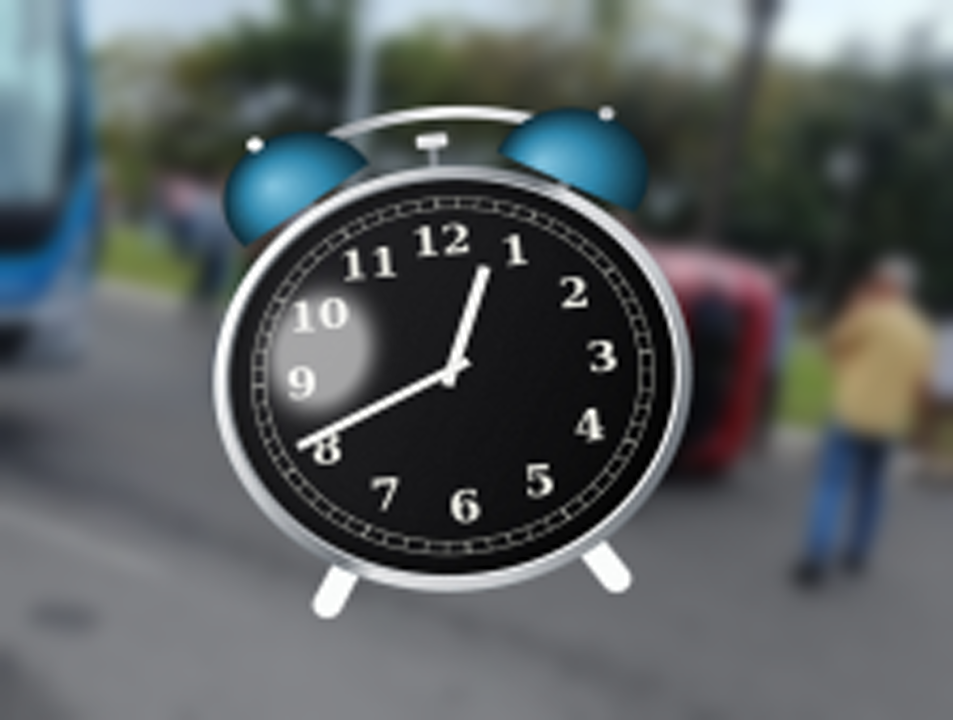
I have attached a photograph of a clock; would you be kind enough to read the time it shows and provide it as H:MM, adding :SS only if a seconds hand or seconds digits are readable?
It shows 12:41
